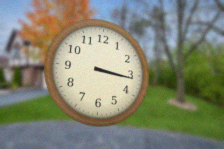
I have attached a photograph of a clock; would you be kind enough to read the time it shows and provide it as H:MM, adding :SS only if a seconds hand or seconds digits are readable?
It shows 3:16
